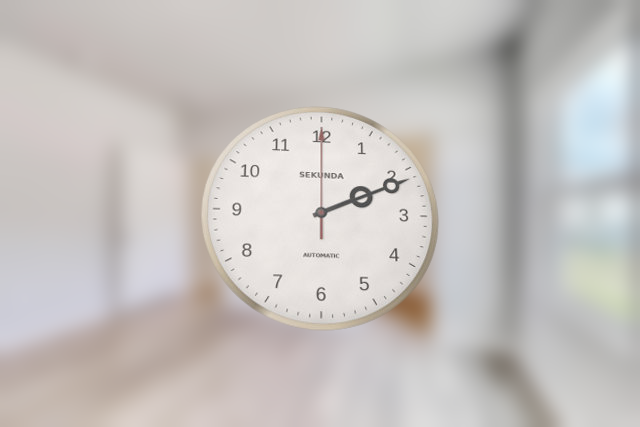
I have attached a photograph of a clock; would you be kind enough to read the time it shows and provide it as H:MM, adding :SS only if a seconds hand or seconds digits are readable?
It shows 2:11:00
